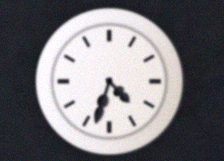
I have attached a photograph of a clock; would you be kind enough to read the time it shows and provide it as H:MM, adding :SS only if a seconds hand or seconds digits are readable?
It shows 4:33
